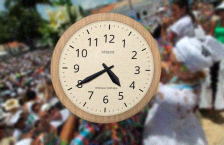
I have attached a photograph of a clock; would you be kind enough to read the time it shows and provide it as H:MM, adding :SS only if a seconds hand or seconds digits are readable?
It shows 4:40
